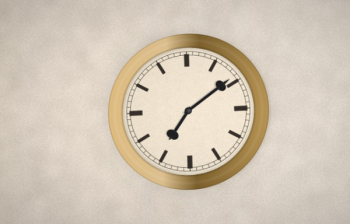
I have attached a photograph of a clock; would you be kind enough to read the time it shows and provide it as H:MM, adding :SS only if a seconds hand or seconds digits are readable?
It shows 7:09
